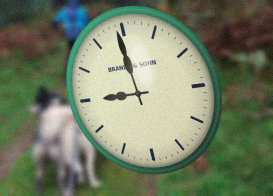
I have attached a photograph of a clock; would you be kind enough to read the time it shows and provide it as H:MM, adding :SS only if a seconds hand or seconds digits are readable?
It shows 8:59
